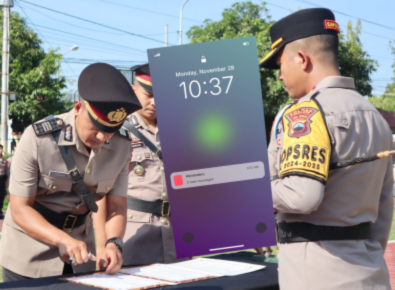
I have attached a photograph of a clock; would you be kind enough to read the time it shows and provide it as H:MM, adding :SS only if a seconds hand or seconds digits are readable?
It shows 10:37
